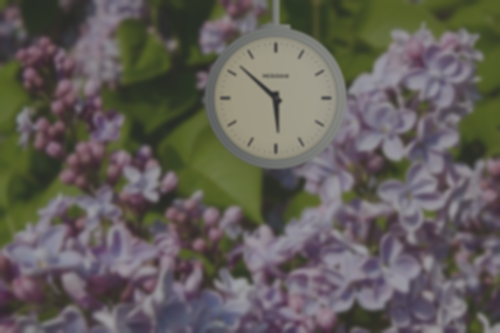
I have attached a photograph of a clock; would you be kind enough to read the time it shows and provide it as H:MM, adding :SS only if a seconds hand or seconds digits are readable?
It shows 5:52
